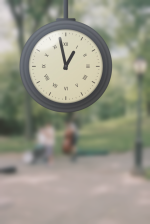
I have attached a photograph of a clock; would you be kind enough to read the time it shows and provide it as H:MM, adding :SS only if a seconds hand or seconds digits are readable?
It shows 12:58
